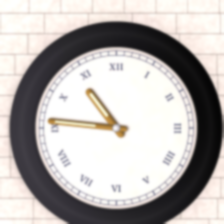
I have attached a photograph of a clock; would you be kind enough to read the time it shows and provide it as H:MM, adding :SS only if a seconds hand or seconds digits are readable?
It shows 10:46
